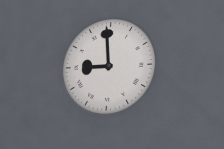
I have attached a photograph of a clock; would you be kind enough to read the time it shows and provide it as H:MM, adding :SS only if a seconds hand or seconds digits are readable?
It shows 8:59
